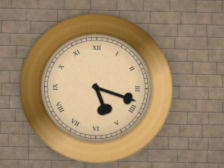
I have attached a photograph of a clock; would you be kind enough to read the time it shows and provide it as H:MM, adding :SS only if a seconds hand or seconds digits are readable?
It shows 5:18
